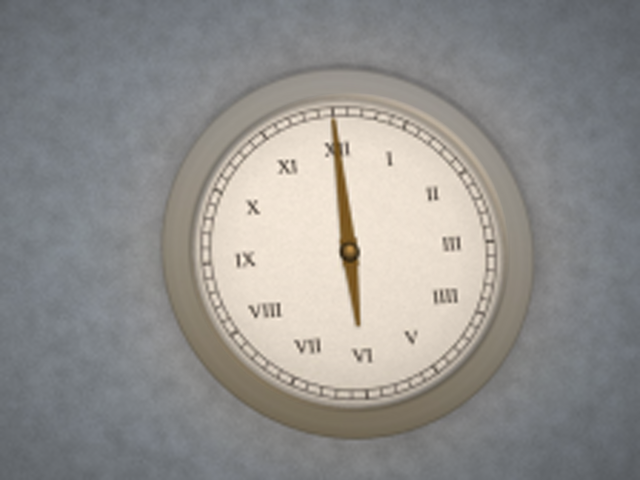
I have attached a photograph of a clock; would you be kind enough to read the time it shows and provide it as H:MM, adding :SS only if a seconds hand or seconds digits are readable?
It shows 6:00
